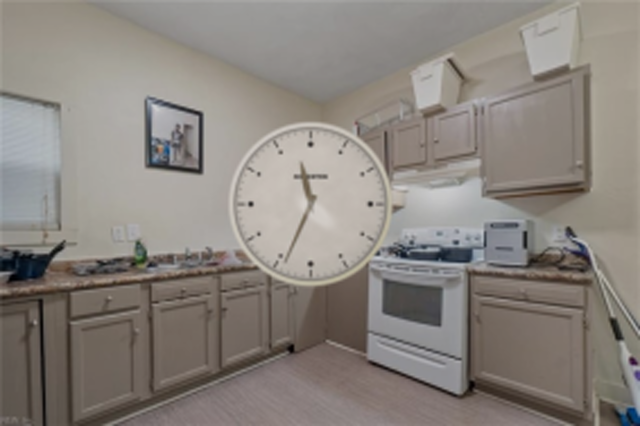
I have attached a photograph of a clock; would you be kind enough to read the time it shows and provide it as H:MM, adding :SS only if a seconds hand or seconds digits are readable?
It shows 11:34
